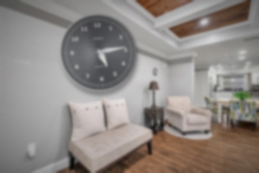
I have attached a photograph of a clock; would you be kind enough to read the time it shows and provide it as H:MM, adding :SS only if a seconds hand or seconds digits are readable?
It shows 5:14
